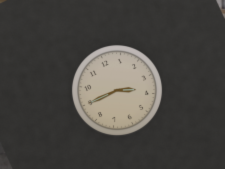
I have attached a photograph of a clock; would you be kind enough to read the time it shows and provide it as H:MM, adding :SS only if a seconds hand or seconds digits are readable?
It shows 3:45
